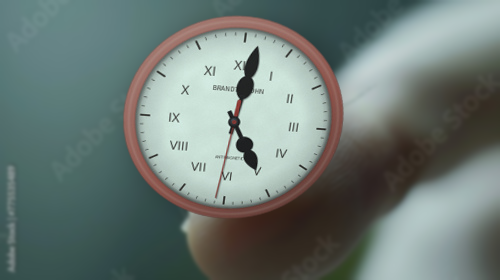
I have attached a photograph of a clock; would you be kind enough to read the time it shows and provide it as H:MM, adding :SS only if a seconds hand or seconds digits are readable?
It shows 5:01:31
